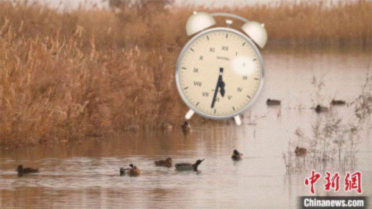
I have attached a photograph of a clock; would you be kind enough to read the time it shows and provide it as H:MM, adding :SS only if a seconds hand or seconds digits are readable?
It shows 5:31
